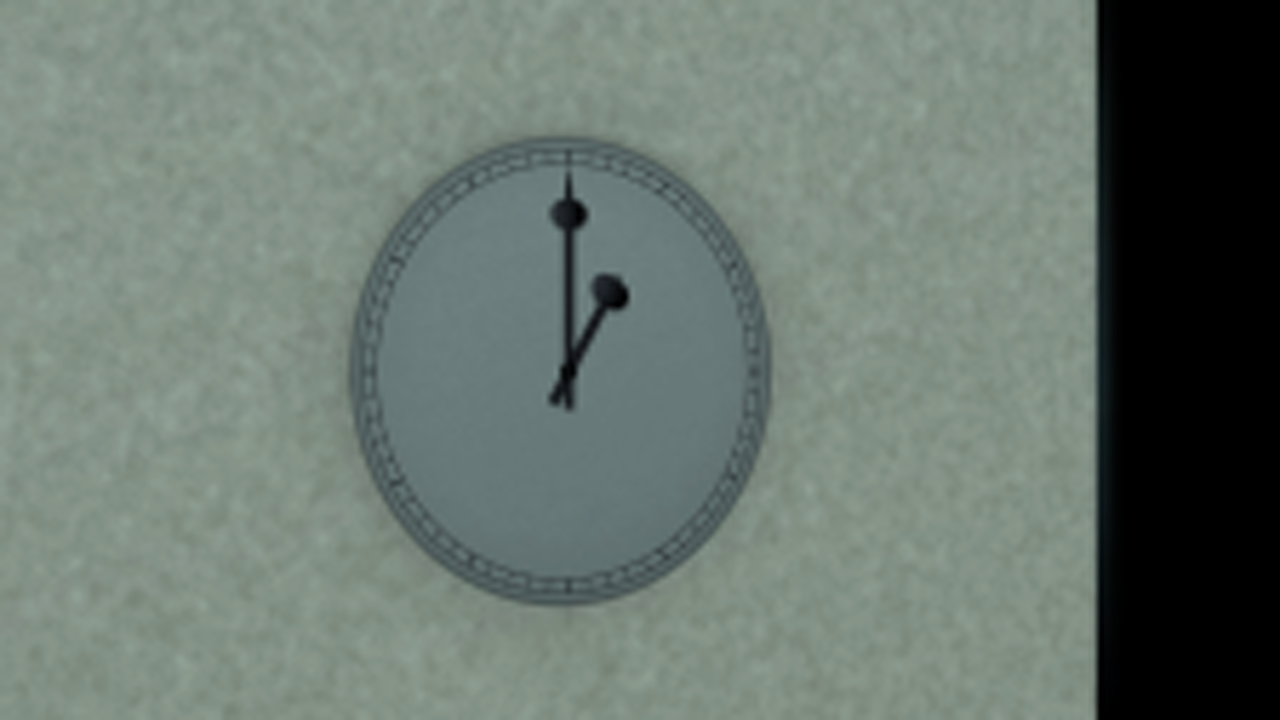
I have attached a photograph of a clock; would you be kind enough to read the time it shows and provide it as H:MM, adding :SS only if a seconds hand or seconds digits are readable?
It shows 1:00
